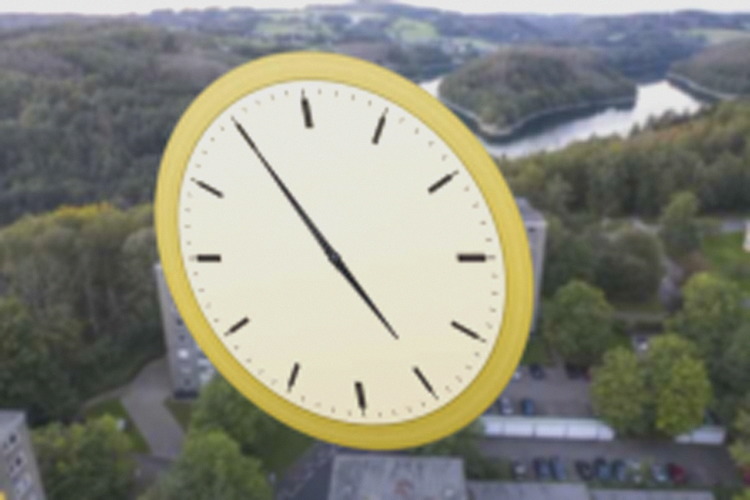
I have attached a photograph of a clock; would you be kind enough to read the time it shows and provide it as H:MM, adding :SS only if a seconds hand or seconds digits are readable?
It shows 4:55
